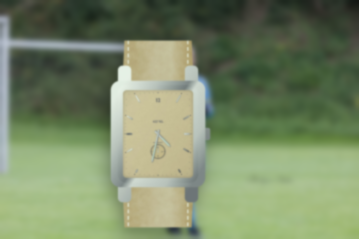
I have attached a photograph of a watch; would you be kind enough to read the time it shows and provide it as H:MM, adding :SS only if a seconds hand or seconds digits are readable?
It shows 4:32
